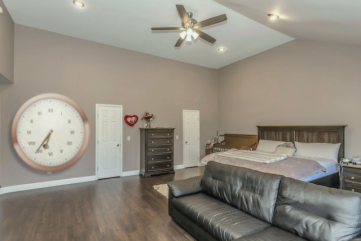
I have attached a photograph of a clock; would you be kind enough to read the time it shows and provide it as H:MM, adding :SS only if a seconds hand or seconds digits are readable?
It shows 6:36
